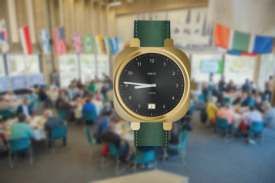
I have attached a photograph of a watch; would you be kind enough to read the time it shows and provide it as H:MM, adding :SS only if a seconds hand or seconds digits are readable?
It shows 8:46
